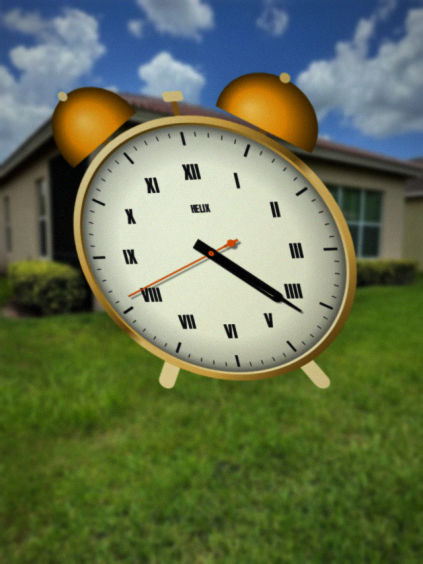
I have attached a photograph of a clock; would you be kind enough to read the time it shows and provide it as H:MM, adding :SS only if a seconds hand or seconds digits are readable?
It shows 4:21:41
